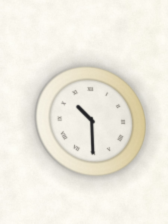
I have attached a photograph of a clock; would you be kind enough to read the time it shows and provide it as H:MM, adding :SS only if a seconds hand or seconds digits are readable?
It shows 10:30
